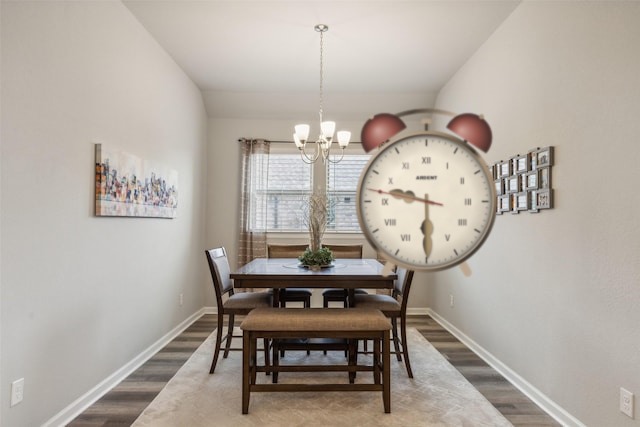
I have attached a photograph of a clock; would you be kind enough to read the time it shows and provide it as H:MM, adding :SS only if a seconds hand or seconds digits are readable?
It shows 9:29:47
